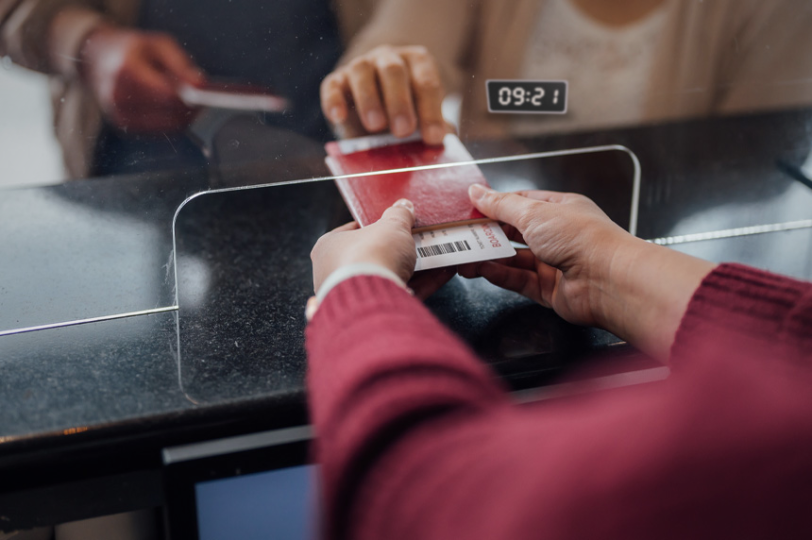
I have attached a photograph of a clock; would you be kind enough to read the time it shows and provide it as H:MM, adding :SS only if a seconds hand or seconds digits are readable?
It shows 9:21
